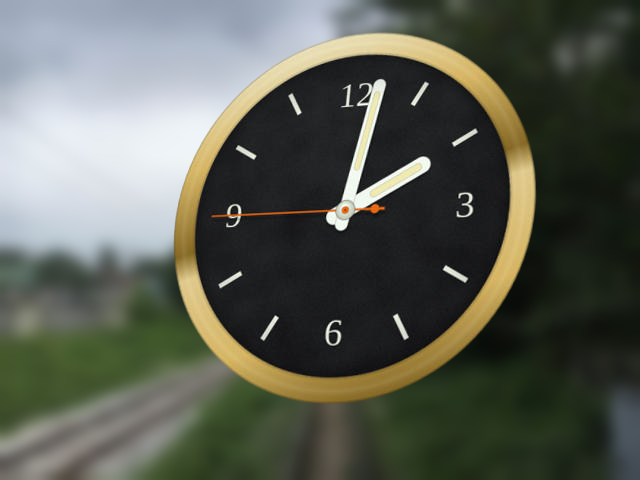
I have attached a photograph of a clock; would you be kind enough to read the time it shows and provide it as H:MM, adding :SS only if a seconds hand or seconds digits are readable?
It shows 2:01:45
